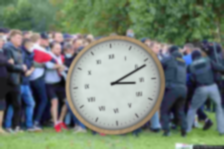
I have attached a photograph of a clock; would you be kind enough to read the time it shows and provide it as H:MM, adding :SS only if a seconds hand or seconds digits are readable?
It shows 3:11
